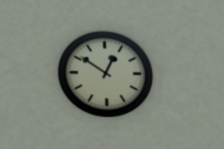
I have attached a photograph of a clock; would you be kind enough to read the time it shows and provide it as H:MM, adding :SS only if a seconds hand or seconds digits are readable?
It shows 12:51
